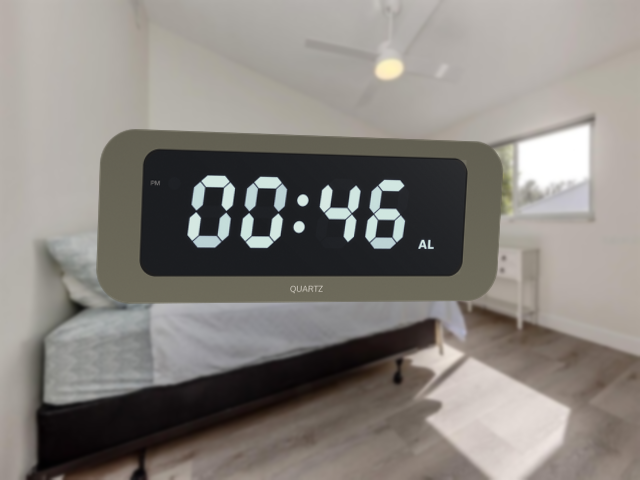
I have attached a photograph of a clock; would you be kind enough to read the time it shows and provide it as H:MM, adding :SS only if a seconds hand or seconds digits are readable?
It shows 0:46
